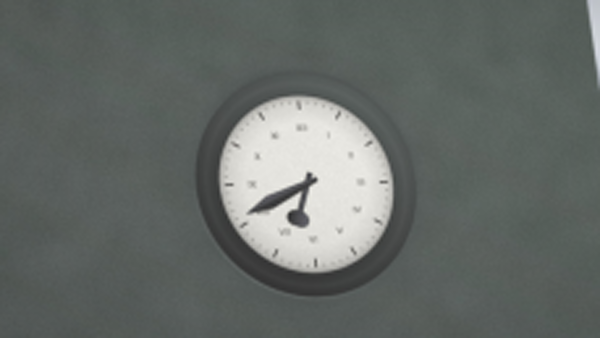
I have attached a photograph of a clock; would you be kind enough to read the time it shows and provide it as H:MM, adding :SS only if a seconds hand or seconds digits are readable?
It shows 6:41
